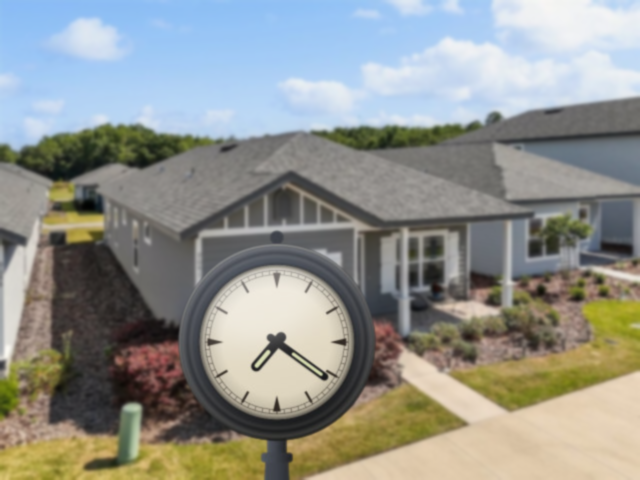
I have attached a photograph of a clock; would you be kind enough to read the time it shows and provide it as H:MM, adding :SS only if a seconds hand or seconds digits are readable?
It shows 7:21
